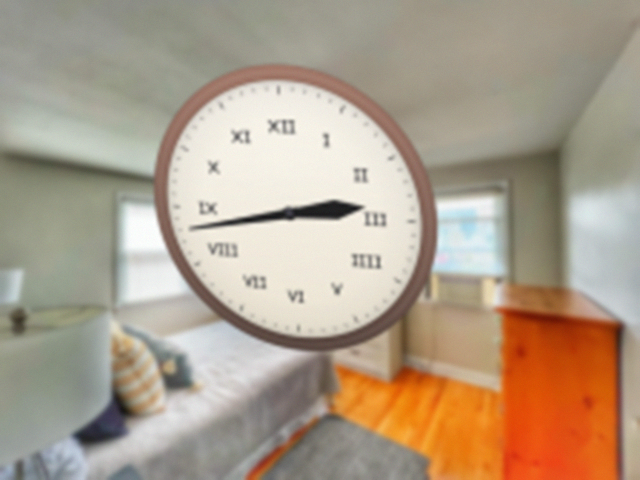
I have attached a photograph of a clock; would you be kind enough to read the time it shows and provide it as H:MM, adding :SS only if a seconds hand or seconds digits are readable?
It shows 2:43
